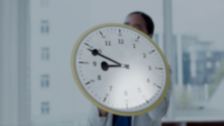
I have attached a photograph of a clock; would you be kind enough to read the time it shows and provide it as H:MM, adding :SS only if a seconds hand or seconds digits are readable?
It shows 8:49
